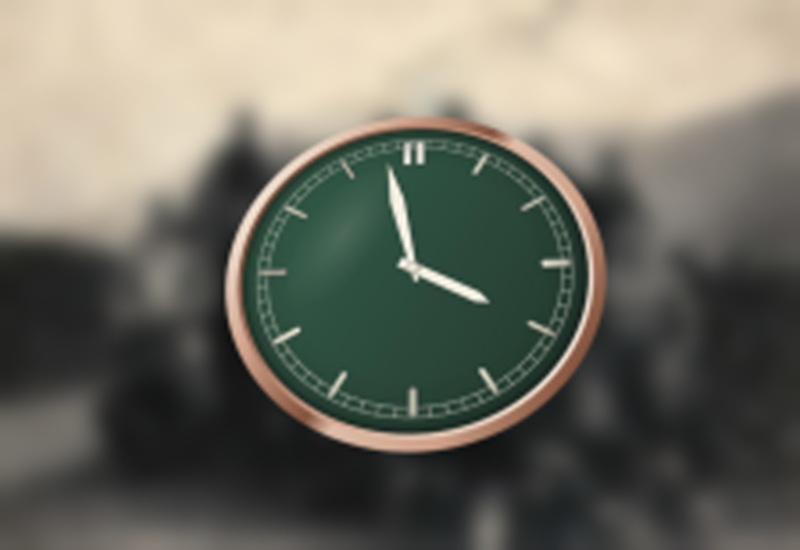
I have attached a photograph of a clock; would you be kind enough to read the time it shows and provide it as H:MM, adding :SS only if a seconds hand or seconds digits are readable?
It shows 3:58
